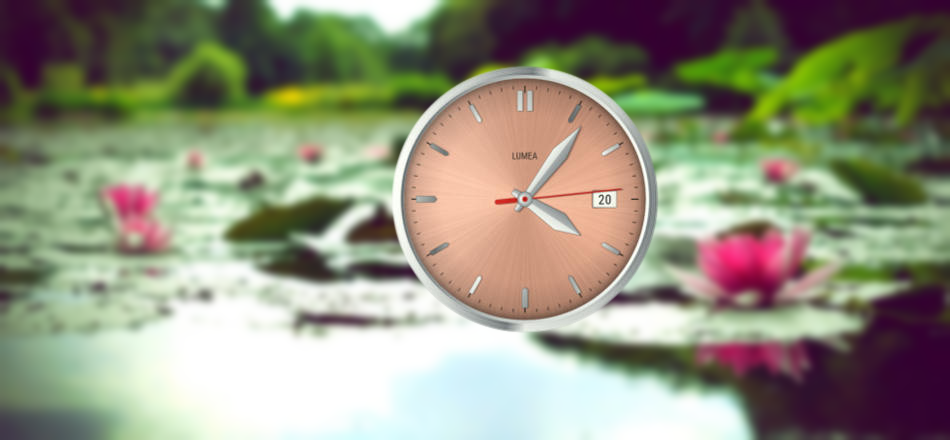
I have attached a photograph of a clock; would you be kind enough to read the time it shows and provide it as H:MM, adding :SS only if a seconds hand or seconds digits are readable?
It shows 4:06:14
